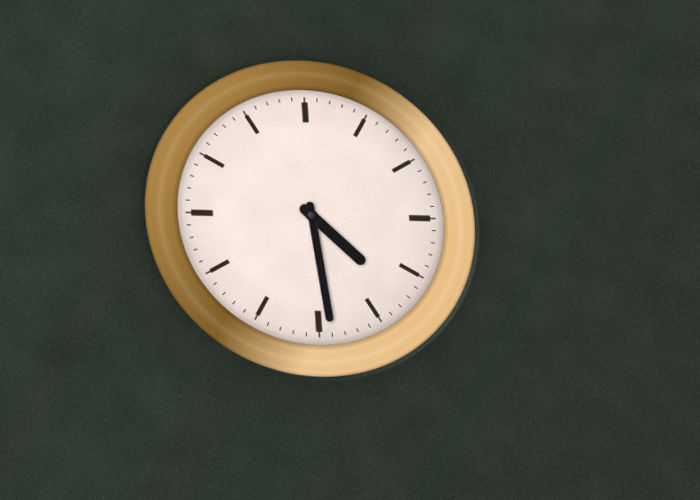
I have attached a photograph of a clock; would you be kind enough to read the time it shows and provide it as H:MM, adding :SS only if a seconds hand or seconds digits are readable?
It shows 4:29
